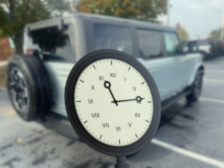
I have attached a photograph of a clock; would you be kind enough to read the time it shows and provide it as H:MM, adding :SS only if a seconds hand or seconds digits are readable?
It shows 11:14
